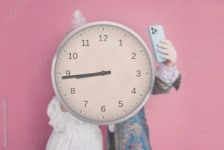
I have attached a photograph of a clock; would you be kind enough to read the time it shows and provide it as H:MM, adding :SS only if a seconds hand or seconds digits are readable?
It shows 8:44
